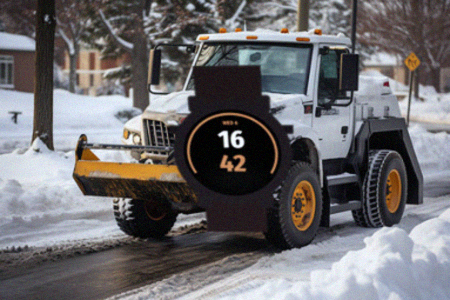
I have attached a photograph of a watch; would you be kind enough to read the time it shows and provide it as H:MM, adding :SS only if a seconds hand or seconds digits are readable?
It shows 16:42
